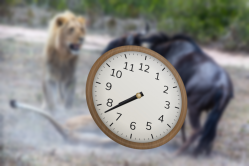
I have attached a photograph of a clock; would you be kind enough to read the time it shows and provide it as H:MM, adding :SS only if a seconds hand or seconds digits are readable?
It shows 7:38
